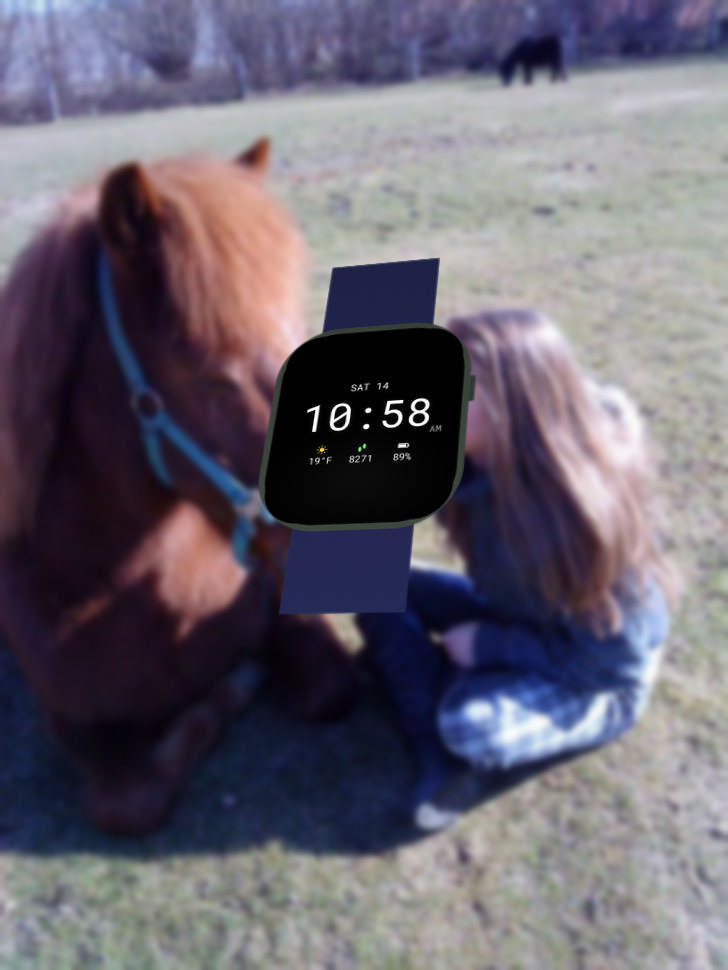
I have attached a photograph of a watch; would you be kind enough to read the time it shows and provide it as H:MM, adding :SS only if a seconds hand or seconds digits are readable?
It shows 10:58
